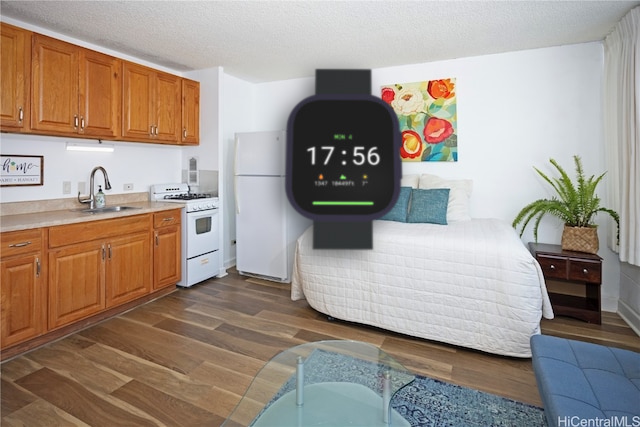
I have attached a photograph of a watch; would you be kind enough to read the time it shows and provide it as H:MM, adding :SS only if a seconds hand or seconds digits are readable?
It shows 17:56
